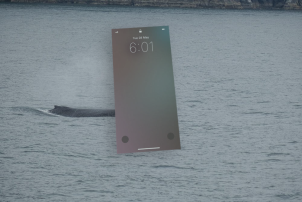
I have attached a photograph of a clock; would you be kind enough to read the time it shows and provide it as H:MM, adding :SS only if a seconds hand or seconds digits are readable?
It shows 6:01
